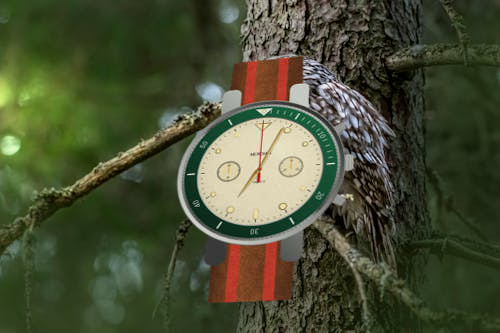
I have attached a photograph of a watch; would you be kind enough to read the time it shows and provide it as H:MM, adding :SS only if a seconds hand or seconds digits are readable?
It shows 7:04
